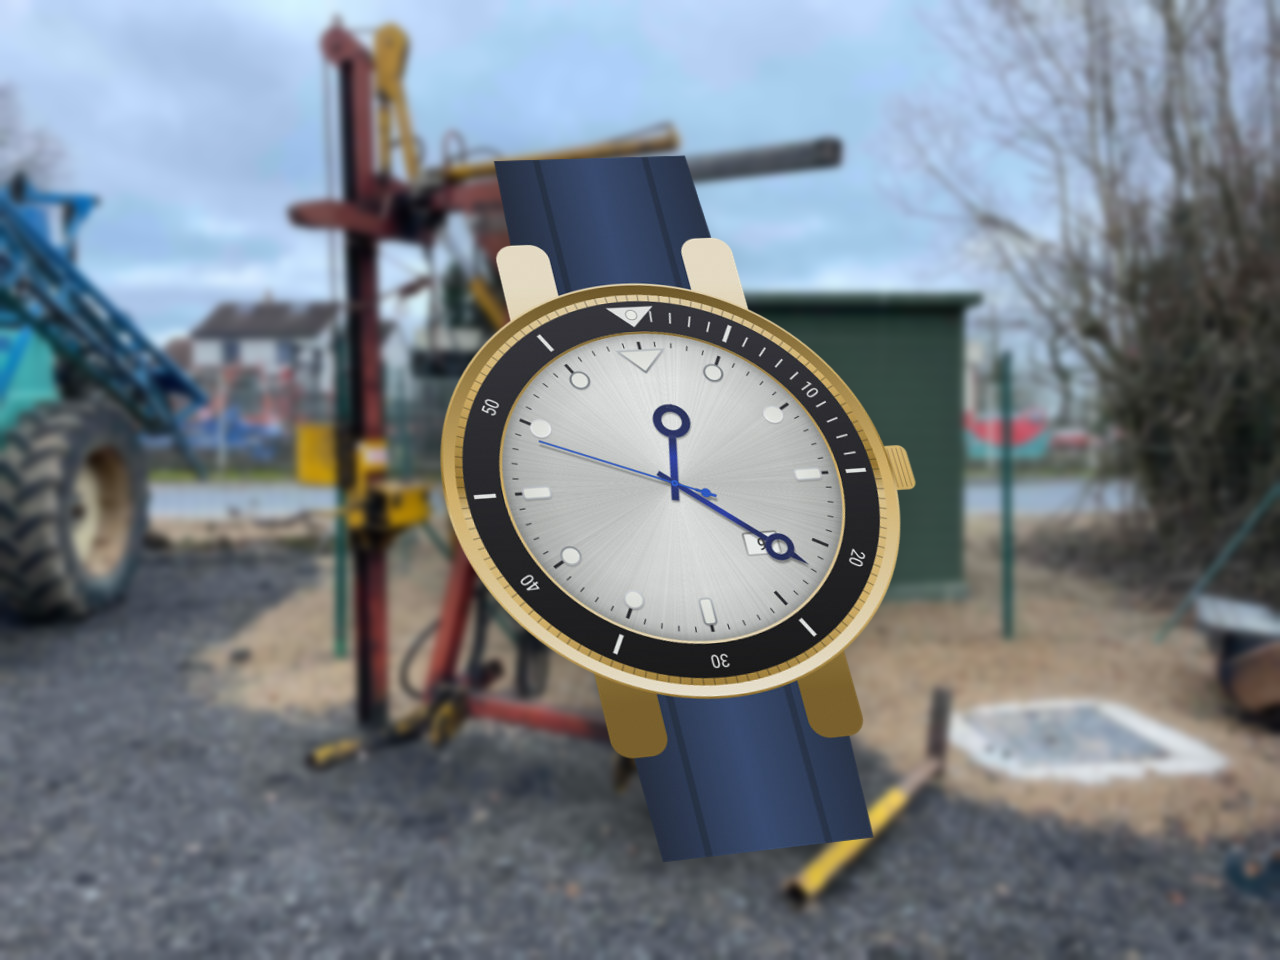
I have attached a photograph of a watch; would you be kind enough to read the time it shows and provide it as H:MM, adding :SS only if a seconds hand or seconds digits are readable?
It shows 12:21:49
